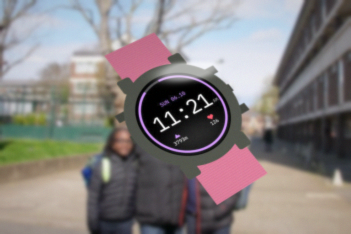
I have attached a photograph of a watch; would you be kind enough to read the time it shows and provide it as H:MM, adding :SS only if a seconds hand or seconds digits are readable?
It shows 11:21
